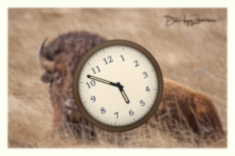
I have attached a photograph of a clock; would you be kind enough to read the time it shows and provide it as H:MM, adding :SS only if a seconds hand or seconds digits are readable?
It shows 5:52
